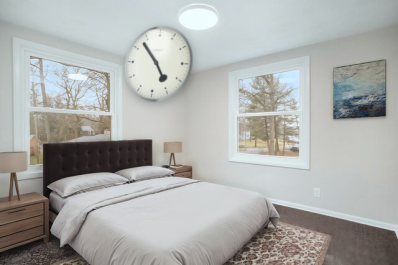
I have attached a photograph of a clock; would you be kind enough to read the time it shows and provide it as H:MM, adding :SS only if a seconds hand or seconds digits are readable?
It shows 4:53
